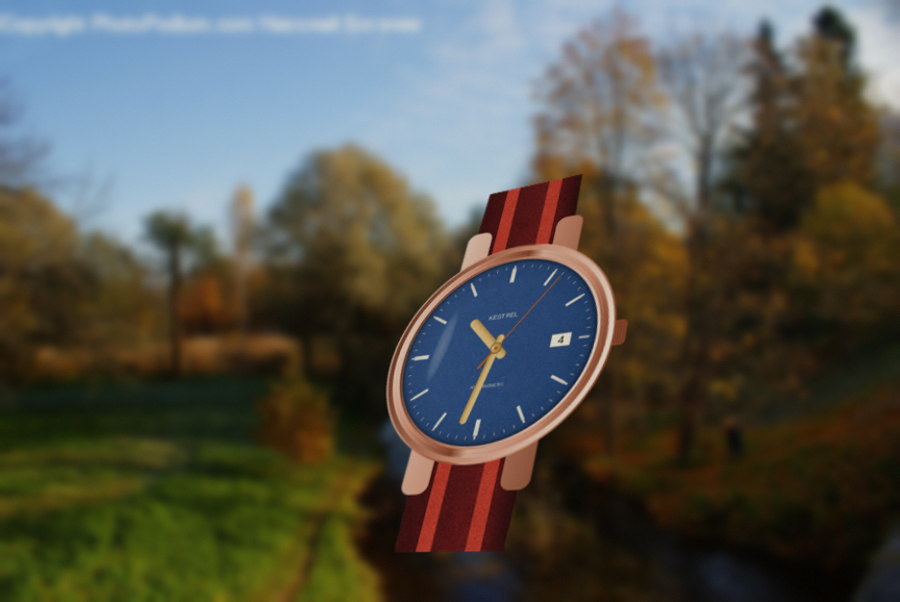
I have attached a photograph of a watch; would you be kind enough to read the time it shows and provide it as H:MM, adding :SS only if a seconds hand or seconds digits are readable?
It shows 10:32:06
